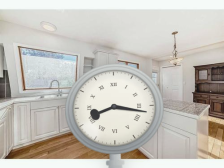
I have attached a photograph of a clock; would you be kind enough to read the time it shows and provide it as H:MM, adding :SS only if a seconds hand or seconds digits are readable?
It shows 8:17
